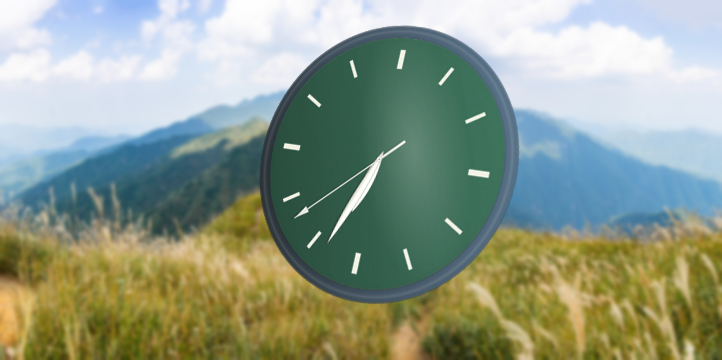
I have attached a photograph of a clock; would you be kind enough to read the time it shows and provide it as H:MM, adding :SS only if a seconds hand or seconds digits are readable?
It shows 6:33:38
